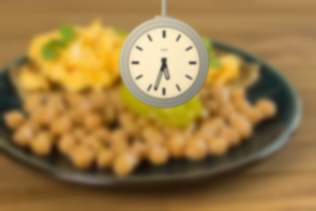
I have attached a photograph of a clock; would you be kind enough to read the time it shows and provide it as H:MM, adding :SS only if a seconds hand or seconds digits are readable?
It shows 5:33
